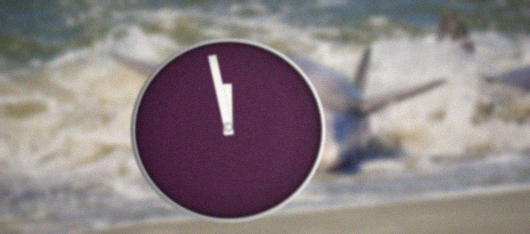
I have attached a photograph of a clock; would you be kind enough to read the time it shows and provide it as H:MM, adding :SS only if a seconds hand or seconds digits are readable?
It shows 11:58
